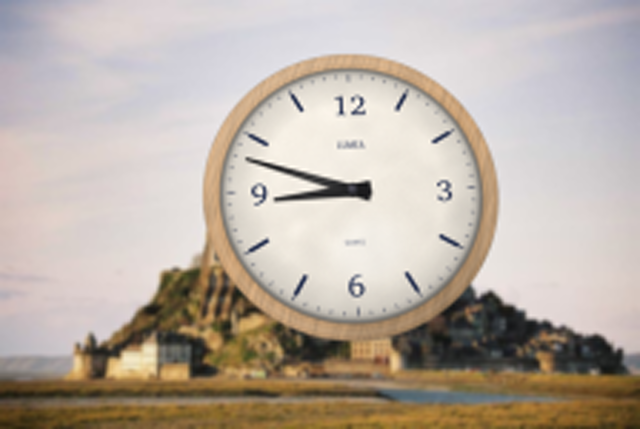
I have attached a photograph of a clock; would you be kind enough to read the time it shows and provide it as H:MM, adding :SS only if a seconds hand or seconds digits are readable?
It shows 8:48
